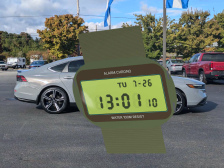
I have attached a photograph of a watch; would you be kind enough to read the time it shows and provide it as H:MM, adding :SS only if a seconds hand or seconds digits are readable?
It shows 13:01:10
